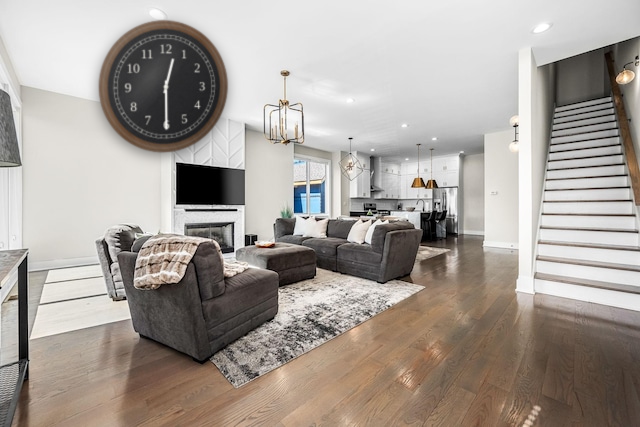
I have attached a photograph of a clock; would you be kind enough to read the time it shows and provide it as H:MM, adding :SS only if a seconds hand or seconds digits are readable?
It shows 12:30
